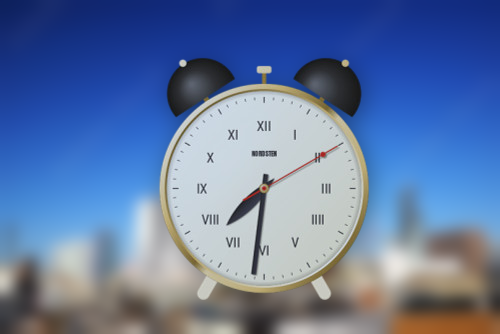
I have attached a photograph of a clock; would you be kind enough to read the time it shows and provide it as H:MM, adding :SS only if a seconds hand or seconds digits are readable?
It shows 7:31:10
